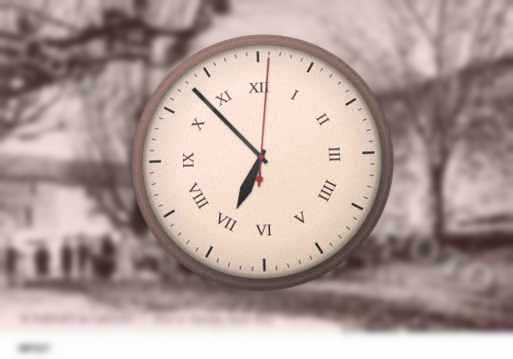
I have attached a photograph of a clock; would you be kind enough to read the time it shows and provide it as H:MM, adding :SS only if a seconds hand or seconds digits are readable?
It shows 6:53:01
